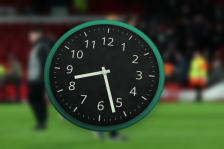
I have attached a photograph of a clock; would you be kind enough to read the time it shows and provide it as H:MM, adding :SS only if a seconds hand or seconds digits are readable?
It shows 8:27
